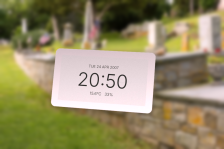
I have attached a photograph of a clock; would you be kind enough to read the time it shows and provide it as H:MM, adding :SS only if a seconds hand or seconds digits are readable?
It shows 20:50
